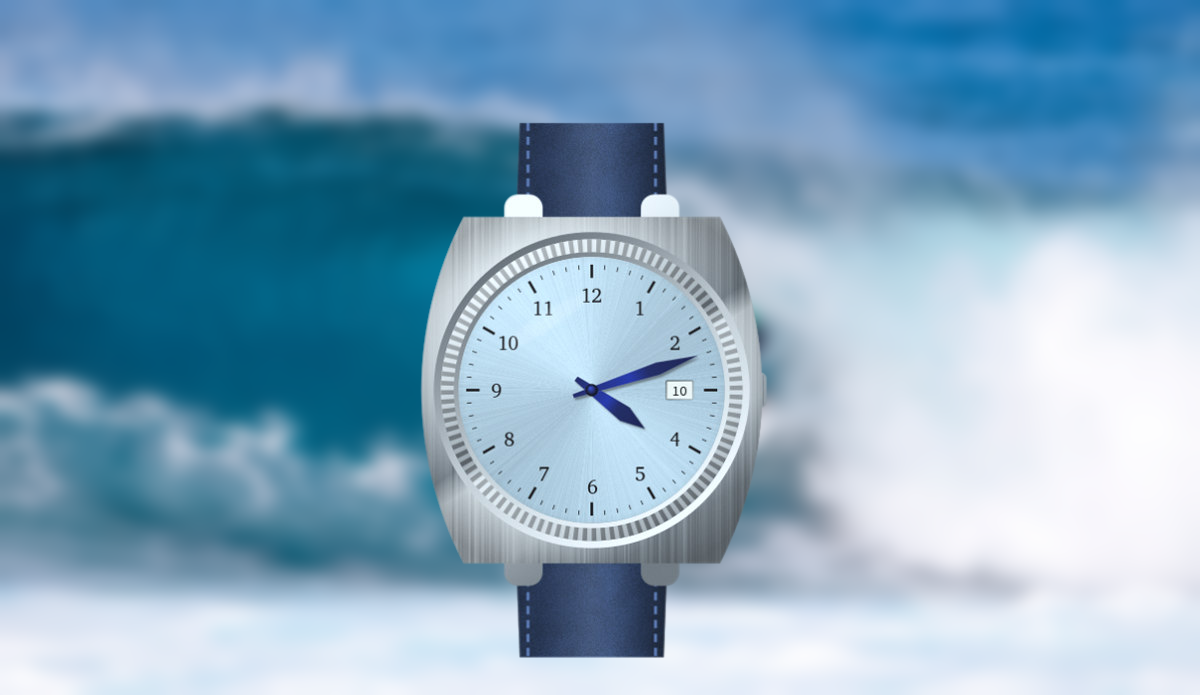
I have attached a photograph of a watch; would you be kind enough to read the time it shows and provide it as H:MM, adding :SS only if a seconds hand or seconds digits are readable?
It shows 4:12
